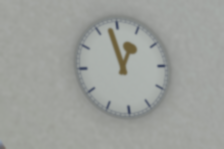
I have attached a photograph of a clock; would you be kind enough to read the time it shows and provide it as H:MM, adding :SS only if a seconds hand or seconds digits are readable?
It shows 12:58
